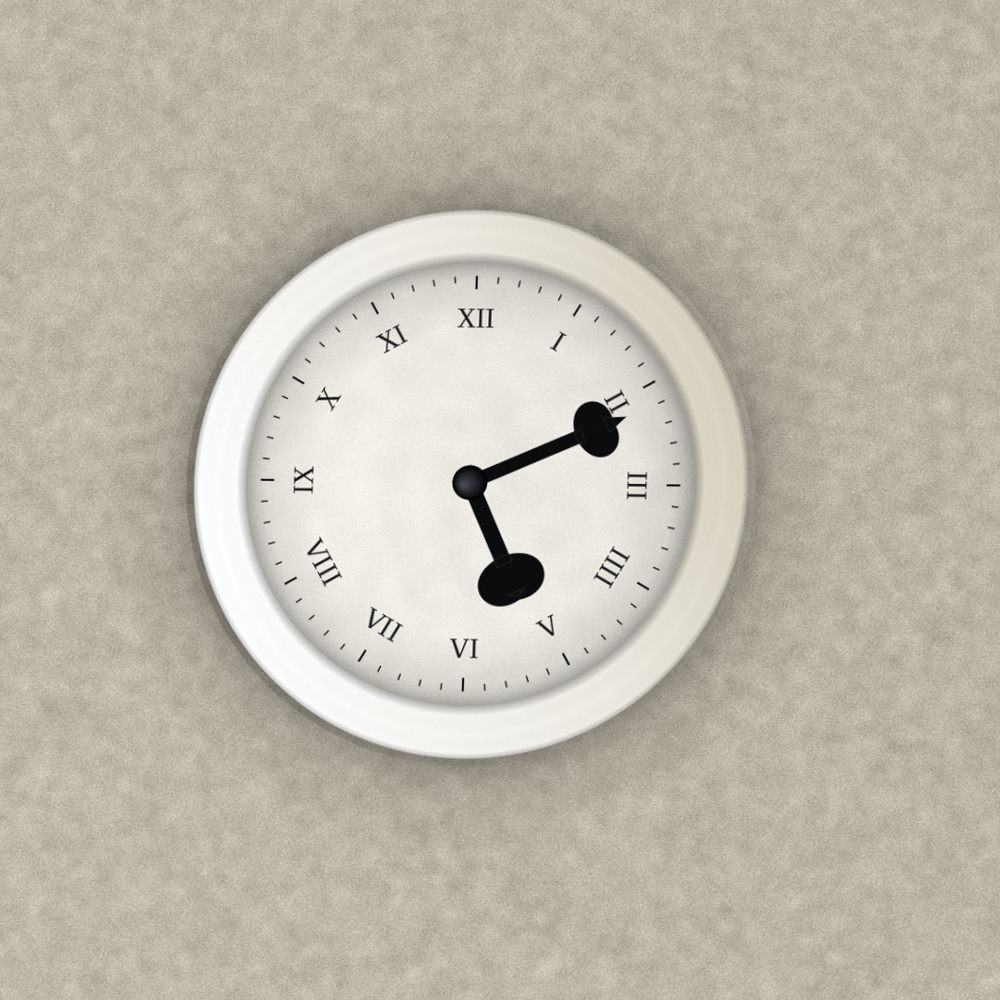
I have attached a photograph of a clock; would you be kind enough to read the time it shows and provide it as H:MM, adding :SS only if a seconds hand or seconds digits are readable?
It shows 5:11
